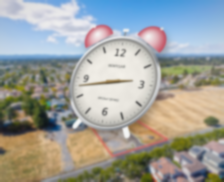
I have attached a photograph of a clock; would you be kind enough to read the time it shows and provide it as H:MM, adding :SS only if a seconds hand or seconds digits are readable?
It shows 2:43
